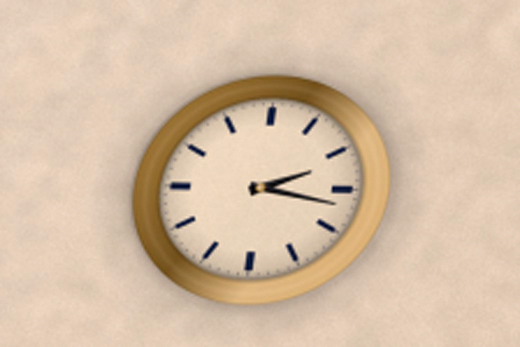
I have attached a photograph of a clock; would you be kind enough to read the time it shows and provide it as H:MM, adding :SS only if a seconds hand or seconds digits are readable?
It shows 2:17
